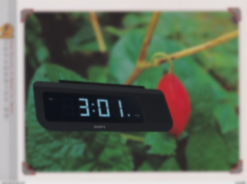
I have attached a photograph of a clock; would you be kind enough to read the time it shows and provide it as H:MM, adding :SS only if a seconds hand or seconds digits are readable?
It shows 3:01
